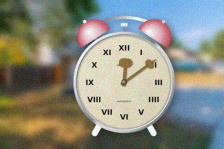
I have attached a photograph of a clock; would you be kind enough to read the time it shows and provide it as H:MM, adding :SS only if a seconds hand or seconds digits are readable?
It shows 12:09
